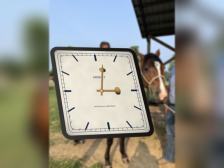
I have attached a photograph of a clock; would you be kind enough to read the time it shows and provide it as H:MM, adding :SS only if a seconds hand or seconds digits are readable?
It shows 3:02
